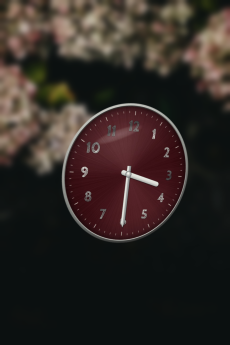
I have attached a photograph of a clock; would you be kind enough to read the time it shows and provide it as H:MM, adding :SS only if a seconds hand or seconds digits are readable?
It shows 3:30
